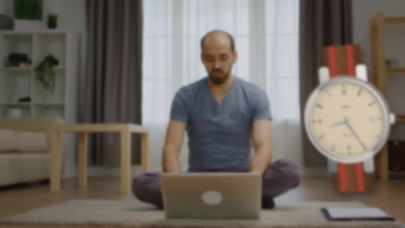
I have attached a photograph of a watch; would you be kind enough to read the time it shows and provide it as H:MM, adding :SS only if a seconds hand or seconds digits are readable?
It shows 8:25
